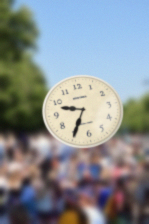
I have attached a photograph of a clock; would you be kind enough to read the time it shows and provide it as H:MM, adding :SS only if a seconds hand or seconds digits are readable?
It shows 9:35
